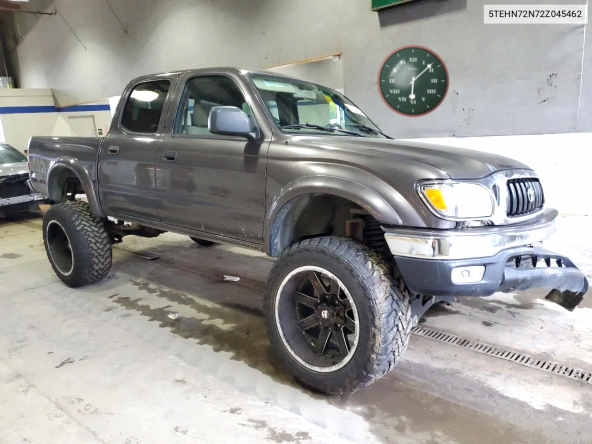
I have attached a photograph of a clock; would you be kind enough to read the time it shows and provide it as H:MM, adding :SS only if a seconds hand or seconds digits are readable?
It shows 6:08
